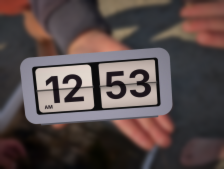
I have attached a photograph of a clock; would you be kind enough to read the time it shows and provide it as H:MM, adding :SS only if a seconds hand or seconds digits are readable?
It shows 12:53
